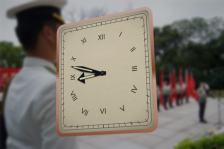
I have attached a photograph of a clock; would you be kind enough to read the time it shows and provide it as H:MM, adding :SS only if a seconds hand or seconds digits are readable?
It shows 8:48
